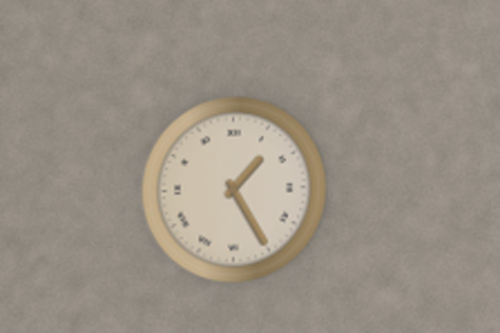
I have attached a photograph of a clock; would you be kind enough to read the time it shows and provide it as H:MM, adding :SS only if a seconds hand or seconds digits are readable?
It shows 1:25
